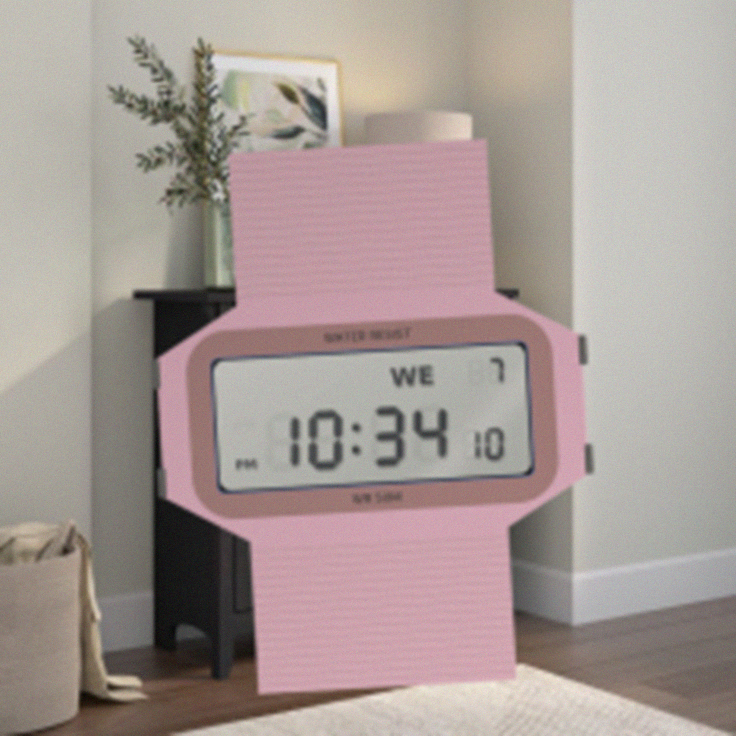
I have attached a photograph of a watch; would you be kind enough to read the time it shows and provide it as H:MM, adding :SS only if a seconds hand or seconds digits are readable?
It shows 10:34:10
